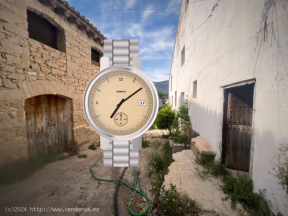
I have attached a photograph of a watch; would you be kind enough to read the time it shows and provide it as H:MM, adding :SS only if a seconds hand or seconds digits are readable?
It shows 7:09
